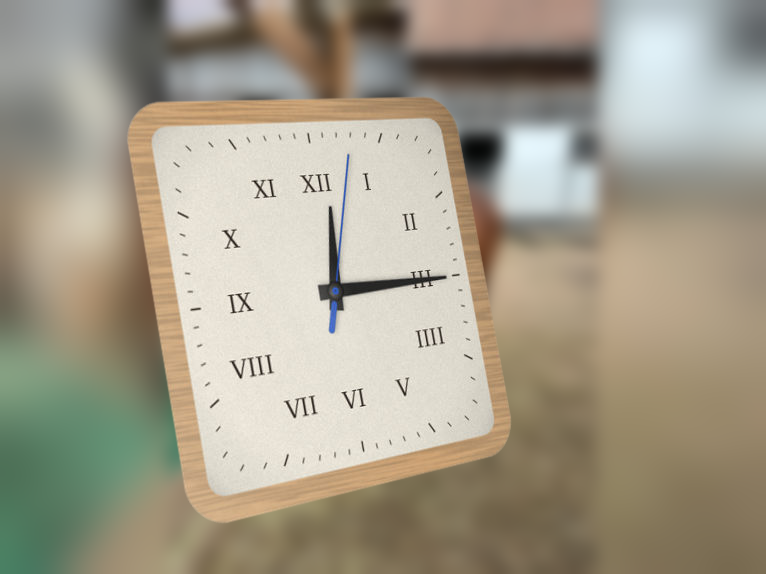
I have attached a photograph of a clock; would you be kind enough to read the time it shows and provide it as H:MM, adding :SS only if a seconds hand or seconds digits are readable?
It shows 12:15:03
